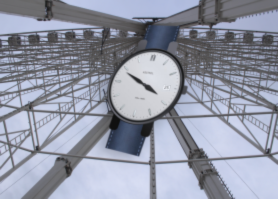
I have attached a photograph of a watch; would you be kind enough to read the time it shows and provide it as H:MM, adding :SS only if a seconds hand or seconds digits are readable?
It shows 3:49
